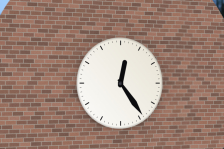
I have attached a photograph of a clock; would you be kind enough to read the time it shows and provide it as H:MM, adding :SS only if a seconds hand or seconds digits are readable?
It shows 12:24
